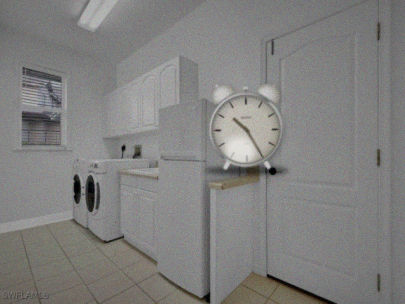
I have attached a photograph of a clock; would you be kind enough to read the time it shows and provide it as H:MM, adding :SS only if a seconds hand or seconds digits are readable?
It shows 10:25
